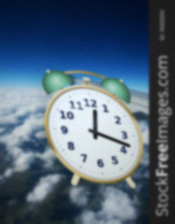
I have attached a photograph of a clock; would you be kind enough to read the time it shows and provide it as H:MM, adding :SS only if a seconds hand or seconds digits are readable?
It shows 12:18
